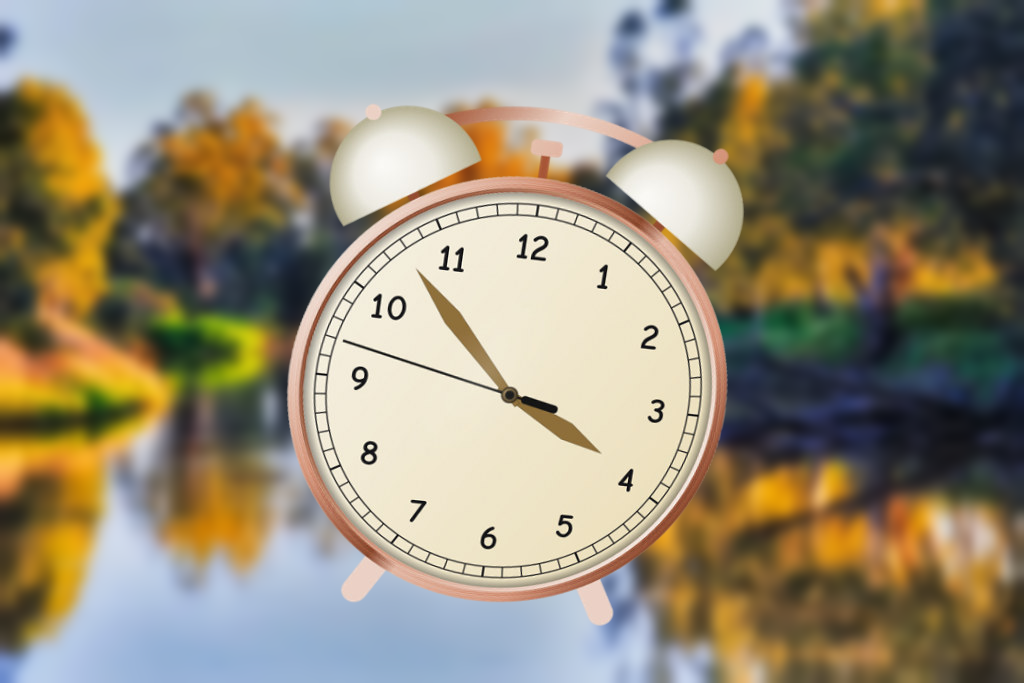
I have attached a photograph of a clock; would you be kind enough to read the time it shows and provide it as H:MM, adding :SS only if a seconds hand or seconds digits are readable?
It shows 3:52:47
